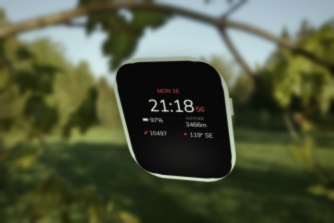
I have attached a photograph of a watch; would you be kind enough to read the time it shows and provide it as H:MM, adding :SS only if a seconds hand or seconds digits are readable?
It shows 21:18
